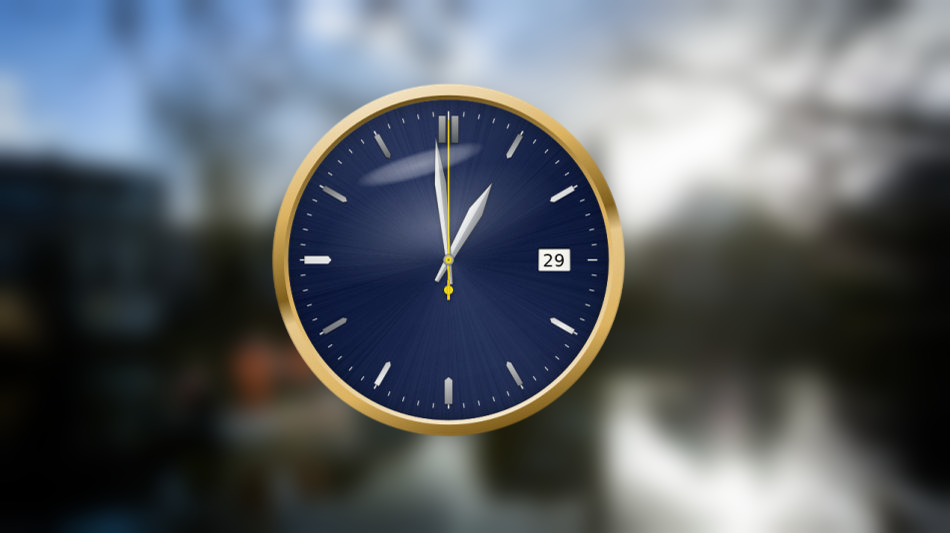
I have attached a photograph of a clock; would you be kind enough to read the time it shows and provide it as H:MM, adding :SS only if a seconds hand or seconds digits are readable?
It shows 12:59:00
